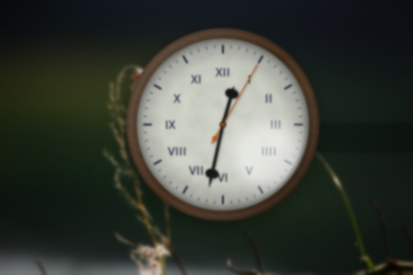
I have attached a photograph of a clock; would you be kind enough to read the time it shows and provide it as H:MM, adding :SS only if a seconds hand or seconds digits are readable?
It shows 12:32:05
